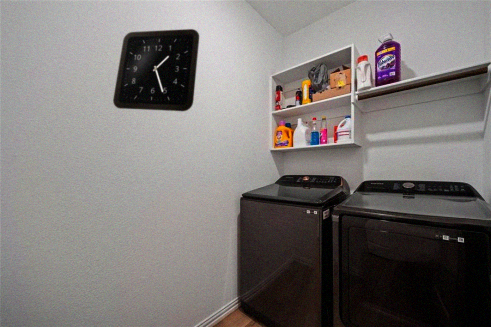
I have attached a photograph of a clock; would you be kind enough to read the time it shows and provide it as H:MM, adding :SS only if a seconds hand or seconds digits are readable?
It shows 1:26
